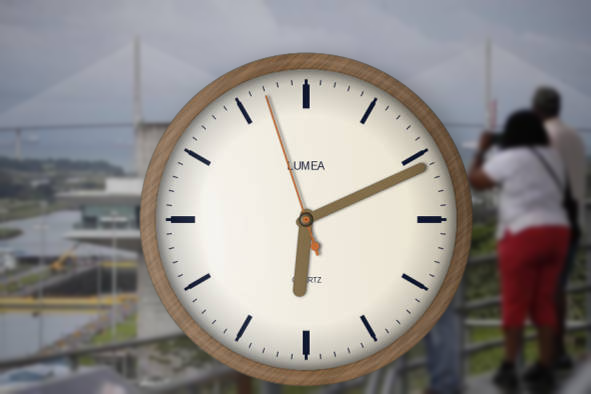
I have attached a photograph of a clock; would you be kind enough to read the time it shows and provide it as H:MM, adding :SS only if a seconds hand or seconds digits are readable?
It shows 6:10:57
